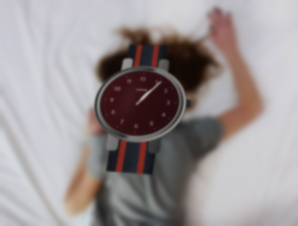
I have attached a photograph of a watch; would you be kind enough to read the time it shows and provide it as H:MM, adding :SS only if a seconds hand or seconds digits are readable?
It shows 1:06
